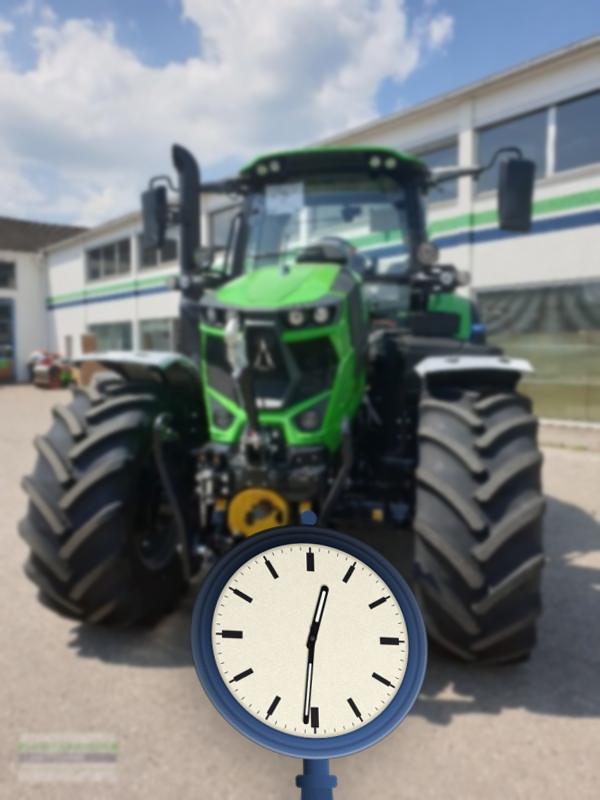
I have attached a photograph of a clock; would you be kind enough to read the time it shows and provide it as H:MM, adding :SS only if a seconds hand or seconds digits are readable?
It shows 12:31
